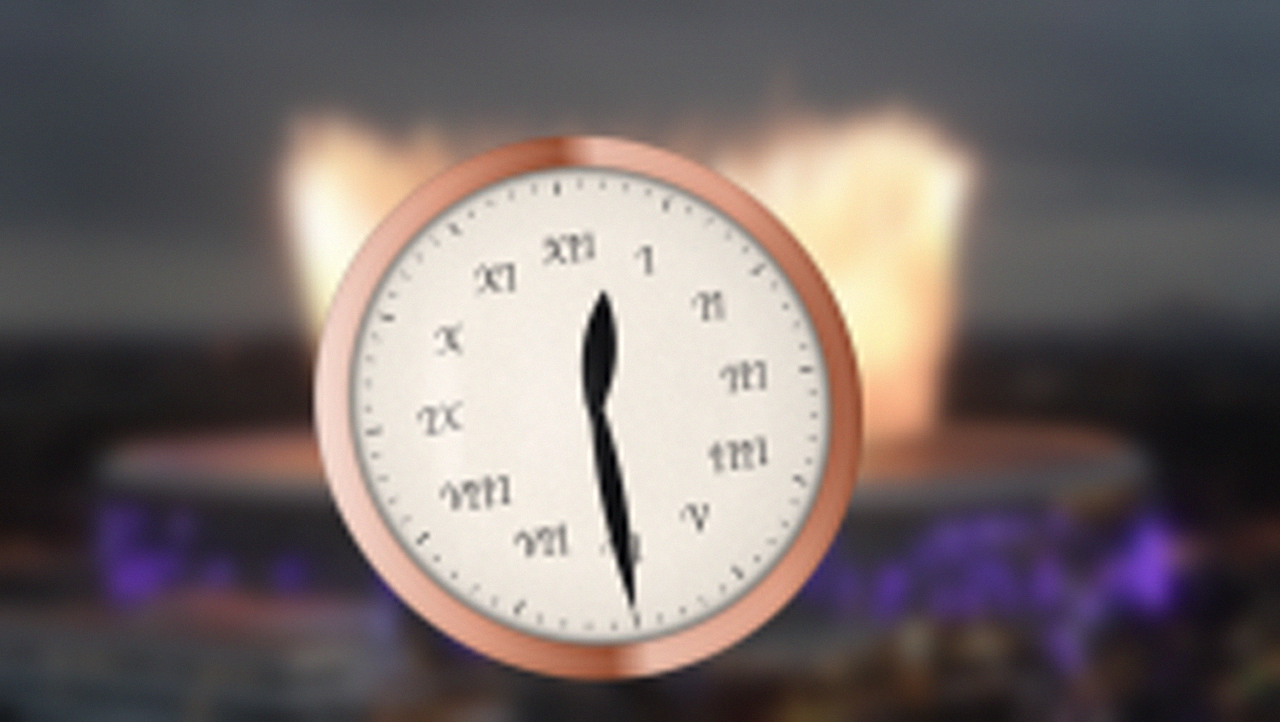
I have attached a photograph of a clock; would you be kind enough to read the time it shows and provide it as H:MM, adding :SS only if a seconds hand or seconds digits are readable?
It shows 12:30
